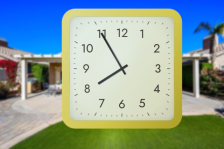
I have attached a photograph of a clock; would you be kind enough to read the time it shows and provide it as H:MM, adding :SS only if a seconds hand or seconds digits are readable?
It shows 7:55
